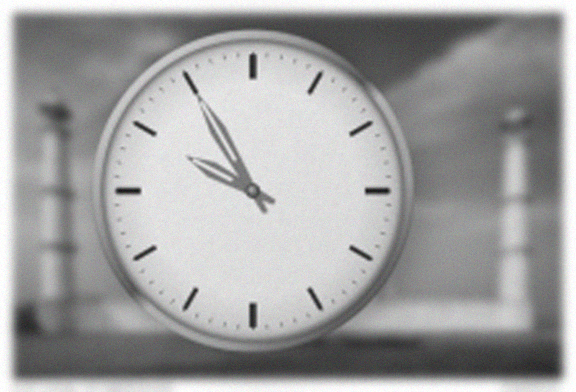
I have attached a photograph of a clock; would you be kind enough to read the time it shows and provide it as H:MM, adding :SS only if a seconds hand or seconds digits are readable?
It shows 9:55
